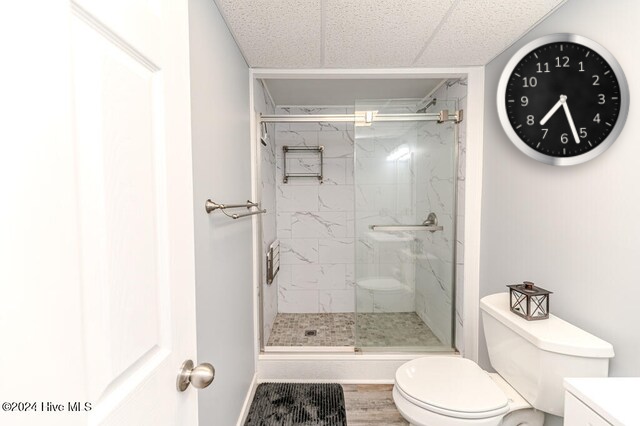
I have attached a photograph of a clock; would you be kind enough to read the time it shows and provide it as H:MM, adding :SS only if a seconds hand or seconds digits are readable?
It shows 7:27
